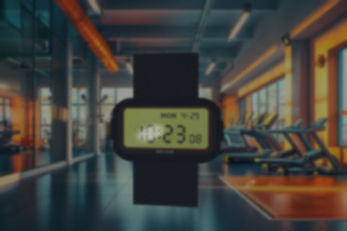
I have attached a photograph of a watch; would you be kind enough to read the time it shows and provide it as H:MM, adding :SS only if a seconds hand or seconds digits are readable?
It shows 10:23
